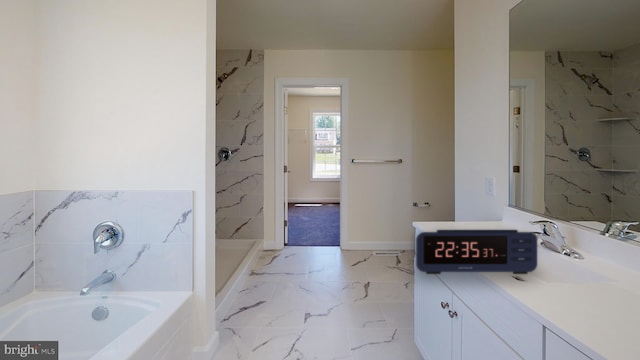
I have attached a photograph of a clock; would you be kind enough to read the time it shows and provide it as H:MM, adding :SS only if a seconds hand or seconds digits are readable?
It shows 22:35
